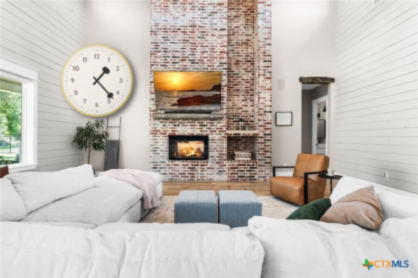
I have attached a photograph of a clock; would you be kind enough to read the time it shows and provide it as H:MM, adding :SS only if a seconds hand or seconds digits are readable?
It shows 1:23
